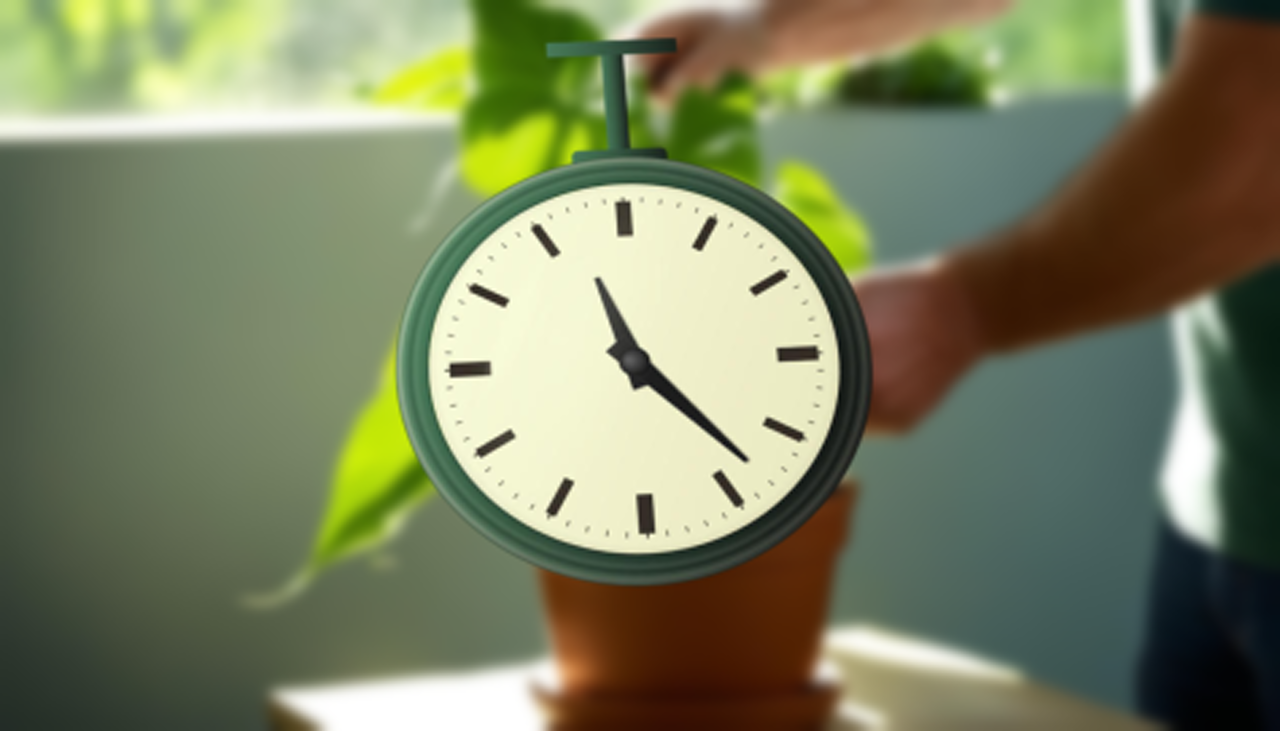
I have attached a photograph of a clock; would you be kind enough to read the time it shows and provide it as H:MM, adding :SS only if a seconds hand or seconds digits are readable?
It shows 11:23
